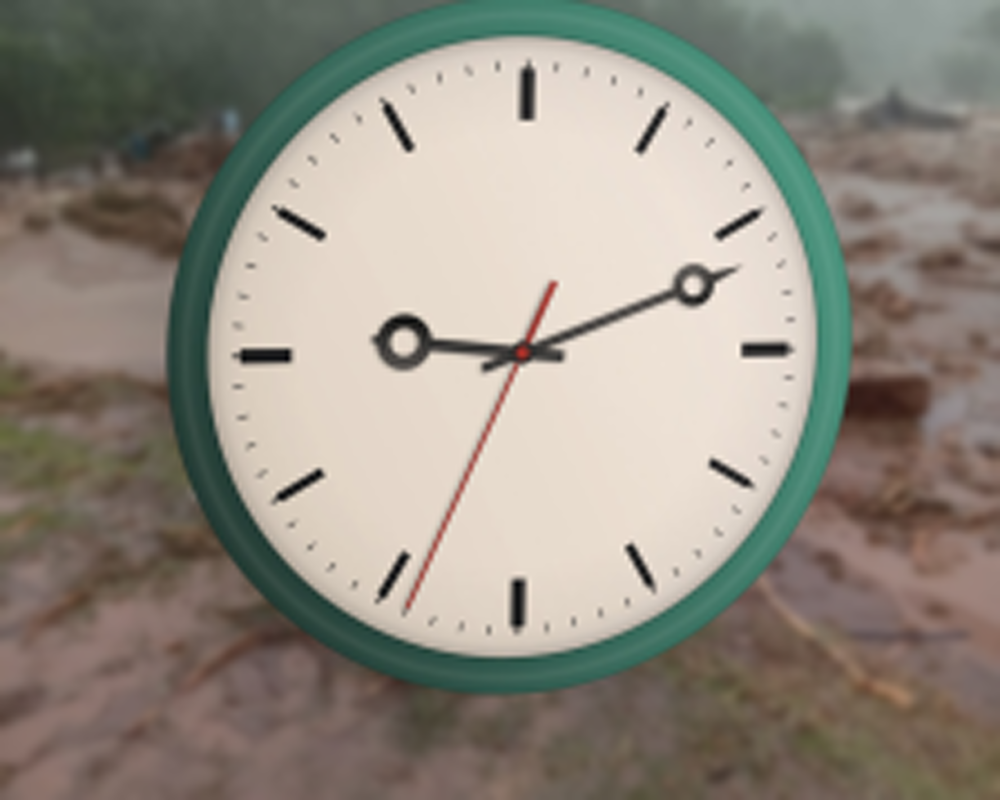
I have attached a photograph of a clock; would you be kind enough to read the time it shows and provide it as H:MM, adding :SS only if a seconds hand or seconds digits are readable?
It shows 9:11:34
